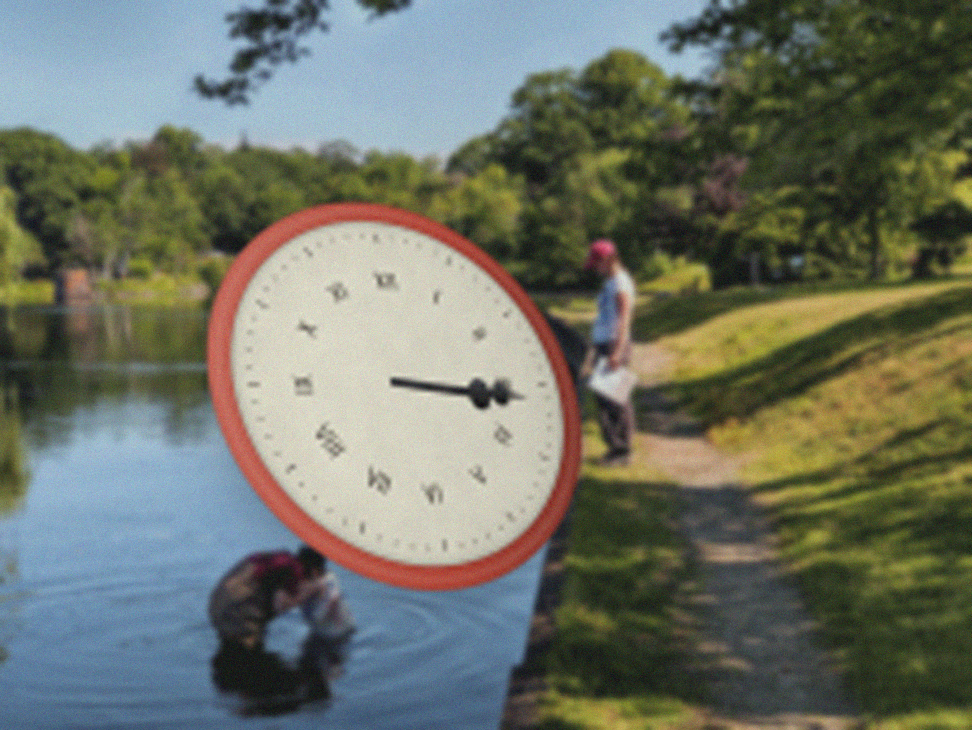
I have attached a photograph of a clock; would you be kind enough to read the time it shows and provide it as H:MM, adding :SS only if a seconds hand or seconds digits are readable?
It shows 3:16
